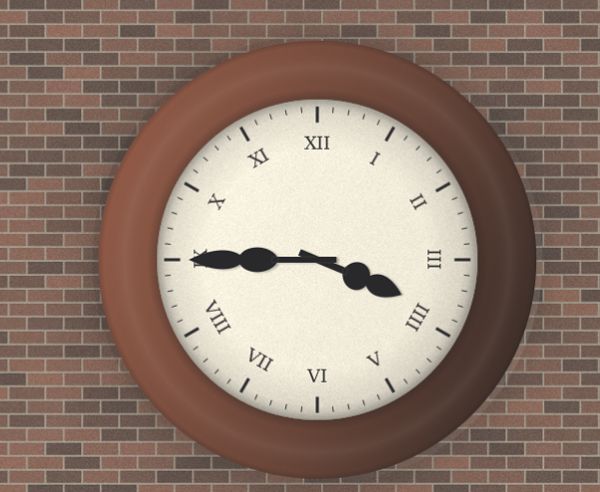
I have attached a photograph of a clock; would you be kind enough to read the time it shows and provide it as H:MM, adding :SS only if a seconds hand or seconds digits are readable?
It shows 3:45
